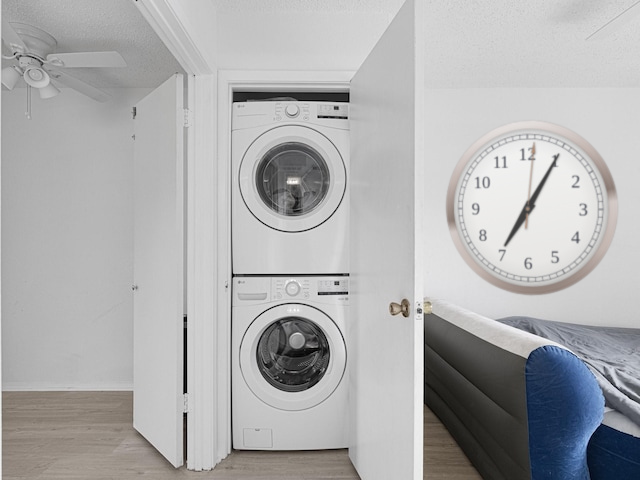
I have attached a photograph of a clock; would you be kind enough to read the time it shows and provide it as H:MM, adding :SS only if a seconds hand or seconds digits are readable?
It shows 7:05:01
